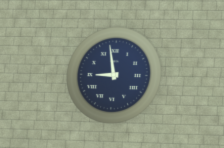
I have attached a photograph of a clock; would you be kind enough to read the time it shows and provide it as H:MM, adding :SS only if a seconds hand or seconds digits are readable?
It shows 8:58
